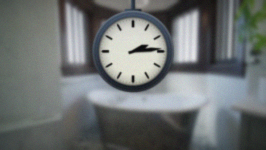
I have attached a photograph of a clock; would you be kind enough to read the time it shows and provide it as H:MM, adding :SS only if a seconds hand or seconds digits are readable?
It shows 2:14
